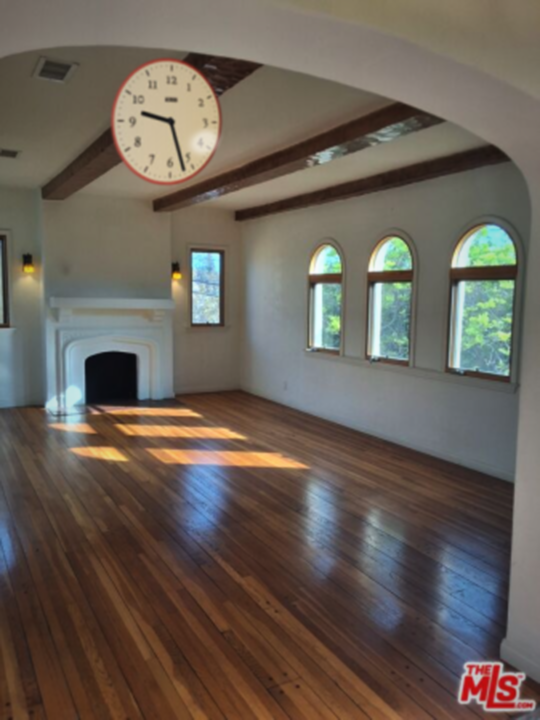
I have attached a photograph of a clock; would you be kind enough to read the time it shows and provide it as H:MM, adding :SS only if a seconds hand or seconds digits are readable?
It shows 9:27
